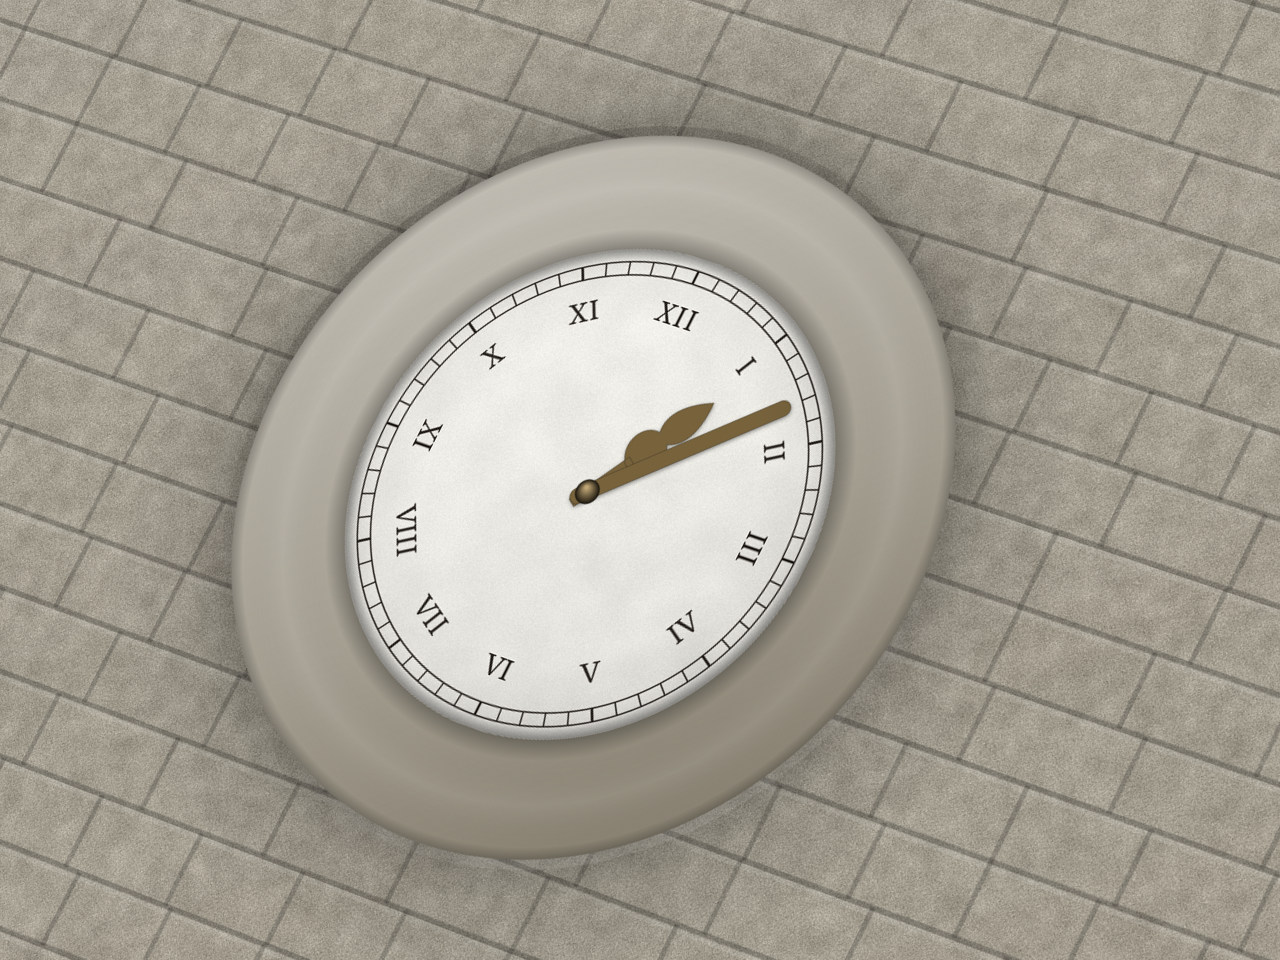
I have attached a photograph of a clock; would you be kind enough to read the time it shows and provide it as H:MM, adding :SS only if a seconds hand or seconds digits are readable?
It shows 1:08
